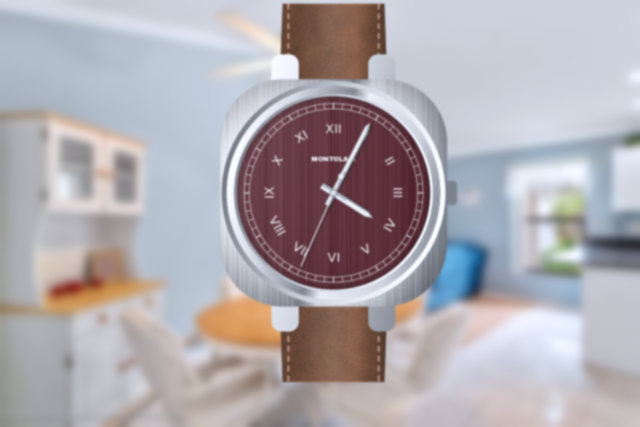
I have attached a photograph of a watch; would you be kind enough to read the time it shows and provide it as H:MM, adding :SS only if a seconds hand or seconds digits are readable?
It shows 4:04:34
